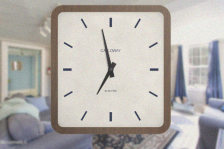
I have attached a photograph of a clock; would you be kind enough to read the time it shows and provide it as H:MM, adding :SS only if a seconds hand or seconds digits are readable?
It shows 6:58
